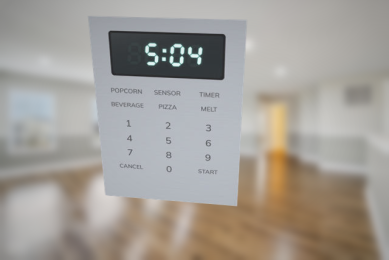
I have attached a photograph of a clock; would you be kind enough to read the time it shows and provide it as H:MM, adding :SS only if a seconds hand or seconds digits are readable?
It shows 5:04
